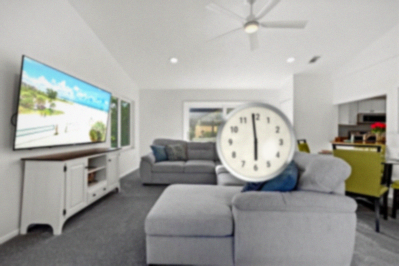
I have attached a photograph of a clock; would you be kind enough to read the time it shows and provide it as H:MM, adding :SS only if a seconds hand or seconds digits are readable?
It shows 5:59
